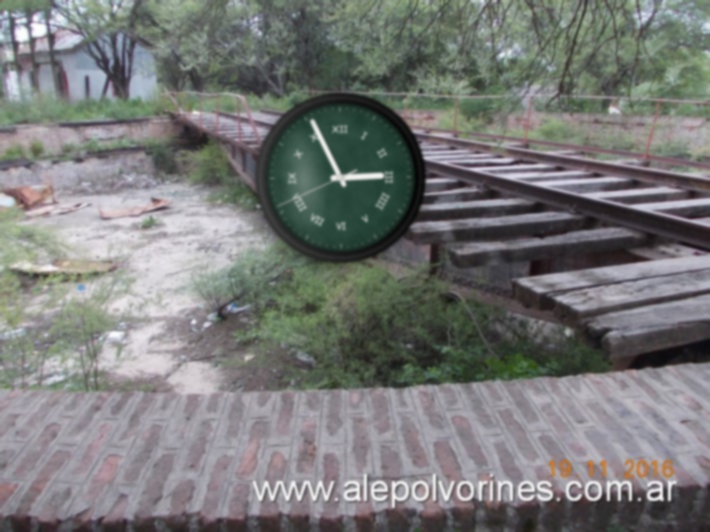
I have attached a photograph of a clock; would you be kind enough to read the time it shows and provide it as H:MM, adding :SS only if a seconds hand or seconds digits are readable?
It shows 2:55:41
